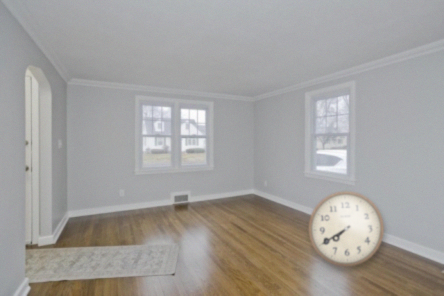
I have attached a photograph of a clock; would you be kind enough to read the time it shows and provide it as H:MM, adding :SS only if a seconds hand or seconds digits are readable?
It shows 7:40
